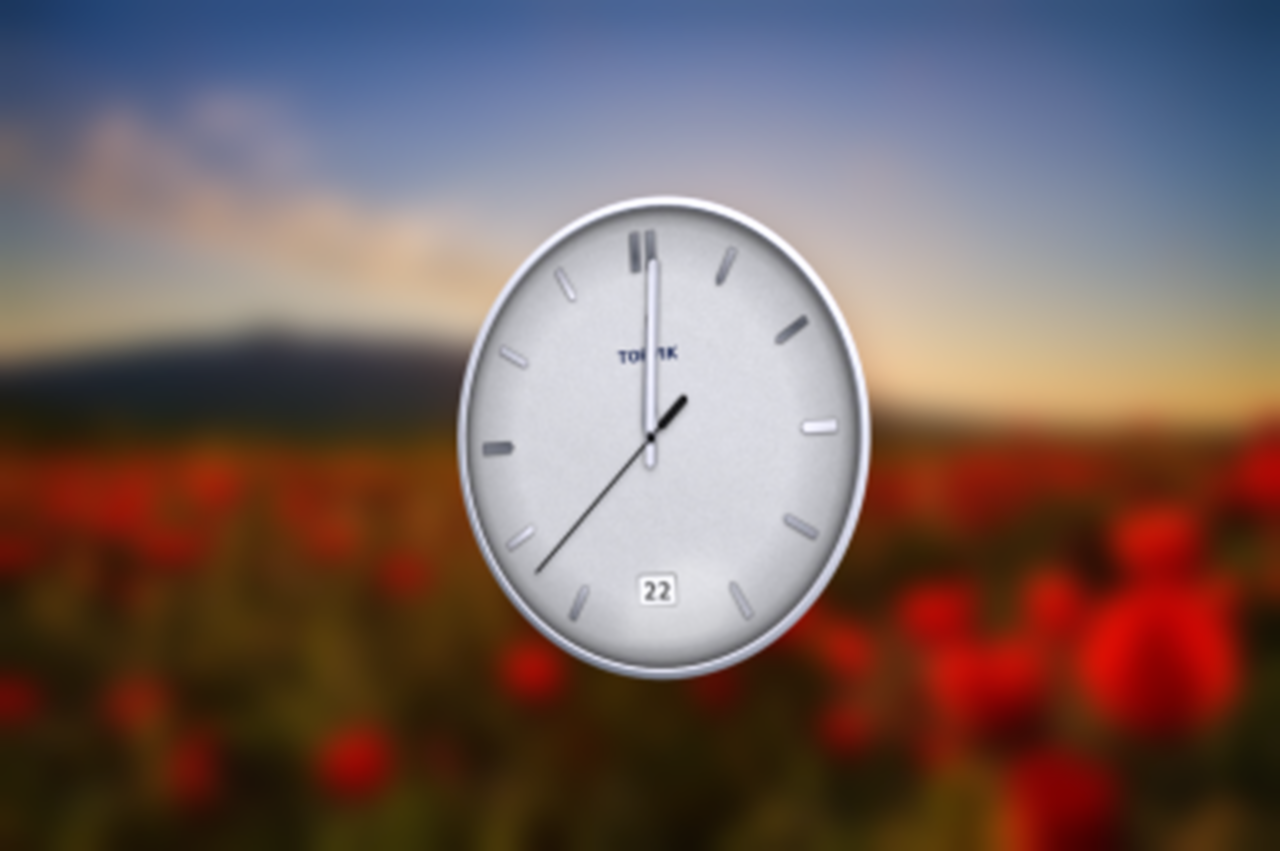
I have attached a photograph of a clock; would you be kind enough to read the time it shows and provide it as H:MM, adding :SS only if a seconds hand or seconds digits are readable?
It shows 12:00:38
